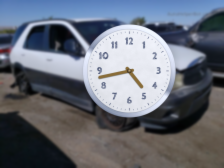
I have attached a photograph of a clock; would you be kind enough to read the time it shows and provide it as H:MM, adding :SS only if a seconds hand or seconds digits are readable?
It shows 4:43
